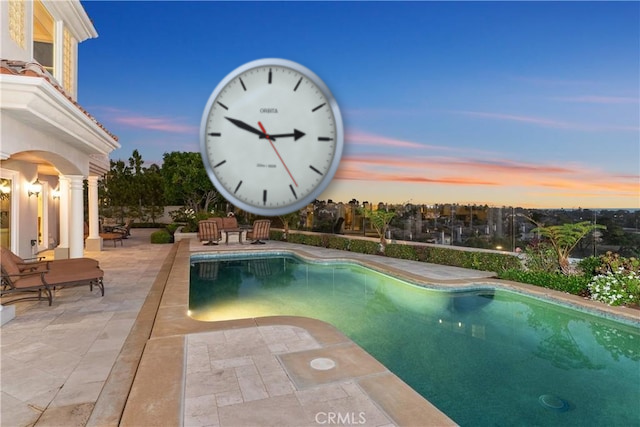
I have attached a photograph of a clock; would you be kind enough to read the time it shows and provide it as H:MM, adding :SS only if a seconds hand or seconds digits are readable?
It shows 2:48:24
